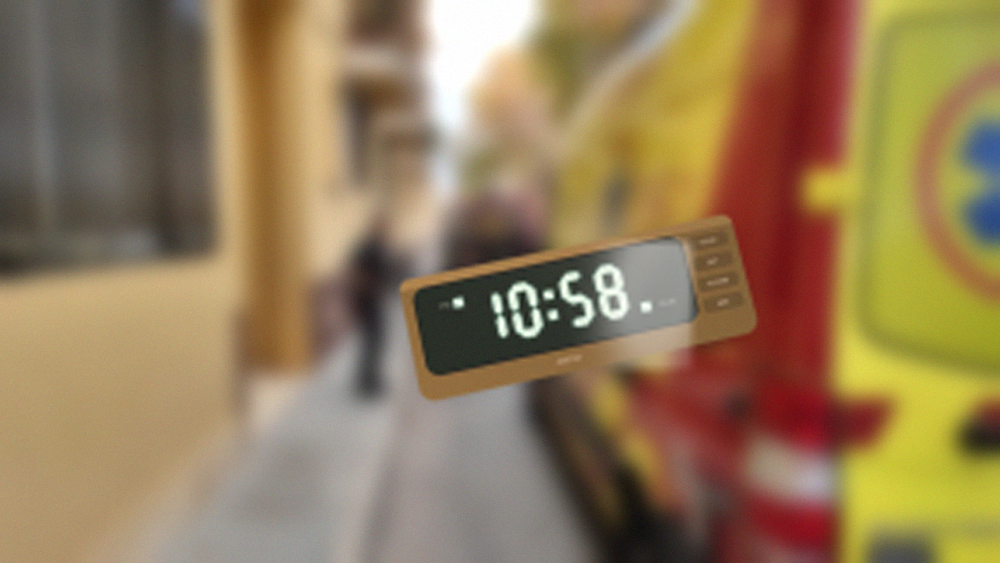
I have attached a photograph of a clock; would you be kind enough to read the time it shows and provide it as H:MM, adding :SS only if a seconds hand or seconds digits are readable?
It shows 10:58
